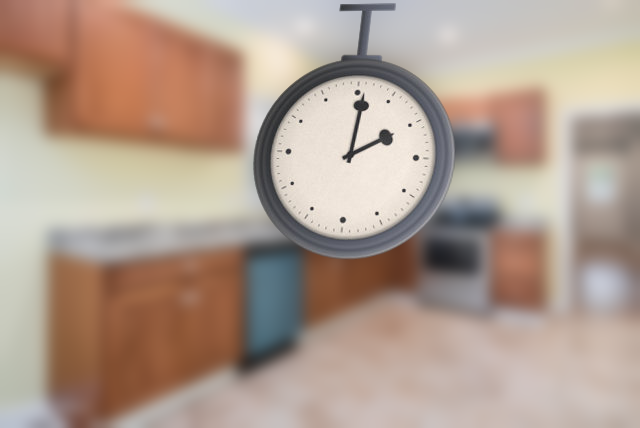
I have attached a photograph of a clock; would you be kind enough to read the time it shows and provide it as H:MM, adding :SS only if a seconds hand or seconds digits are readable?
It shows 2:01
